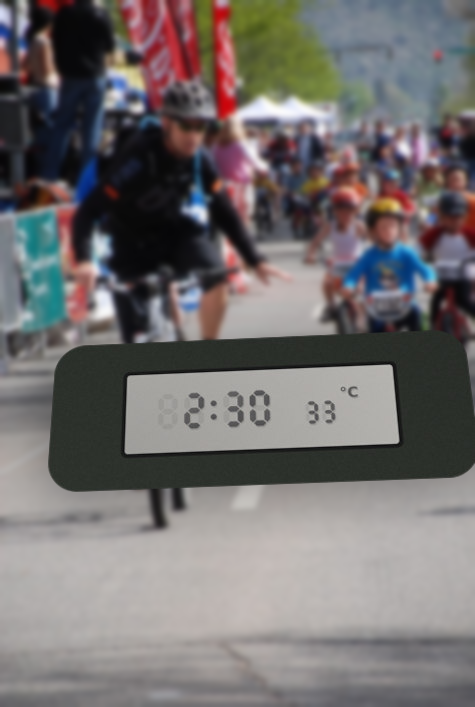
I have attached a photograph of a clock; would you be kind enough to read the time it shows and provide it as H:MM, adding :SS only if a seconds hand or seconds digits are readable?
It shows 2:30
